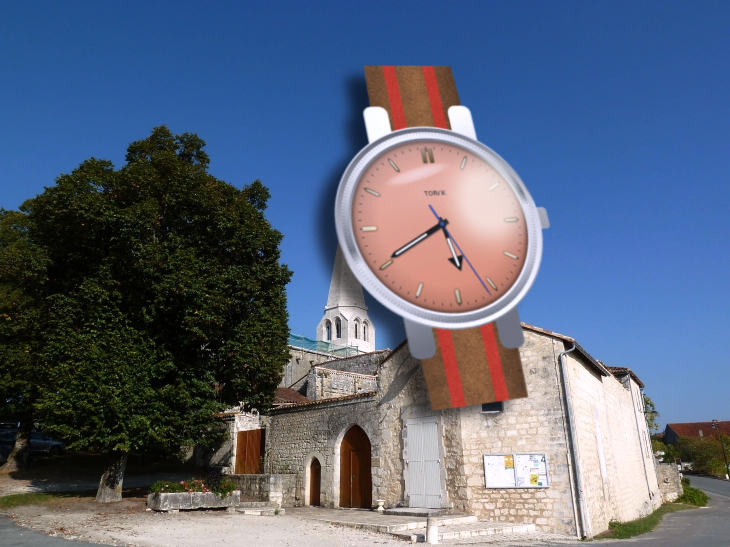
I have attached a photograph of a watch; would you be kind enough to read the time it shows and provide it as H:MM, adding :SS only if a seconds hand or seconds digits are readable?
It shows 5:40:26
